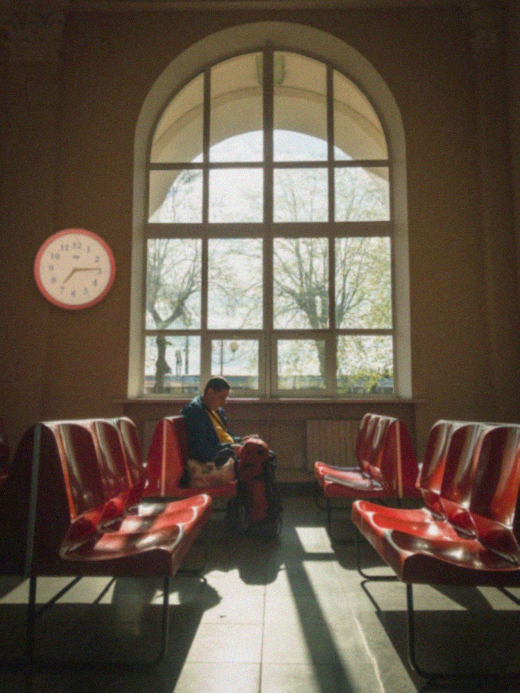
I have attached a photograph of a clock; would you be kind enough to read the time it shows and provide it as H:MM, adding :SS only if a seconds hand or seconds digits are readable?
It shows 7:14
